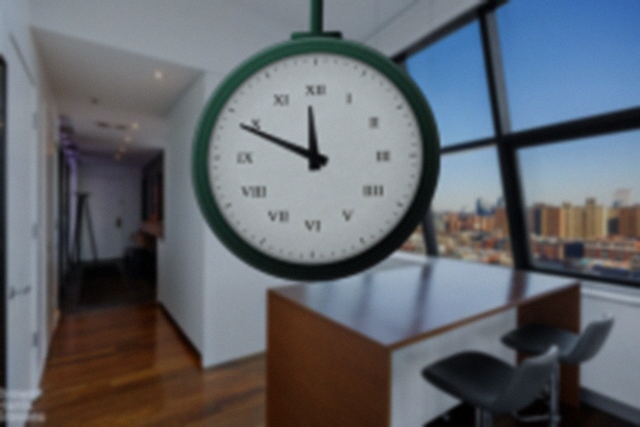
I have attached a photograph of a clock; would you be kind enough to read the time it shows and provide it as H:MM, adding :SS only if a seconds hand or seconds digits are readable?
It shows 11:49
